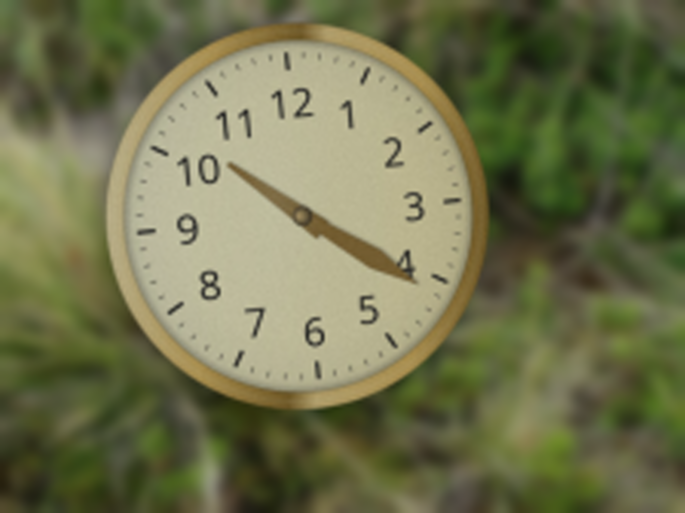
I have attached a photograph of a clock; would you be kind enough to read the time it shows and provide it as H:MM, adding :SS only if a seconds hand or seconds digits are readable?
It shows 10:21
